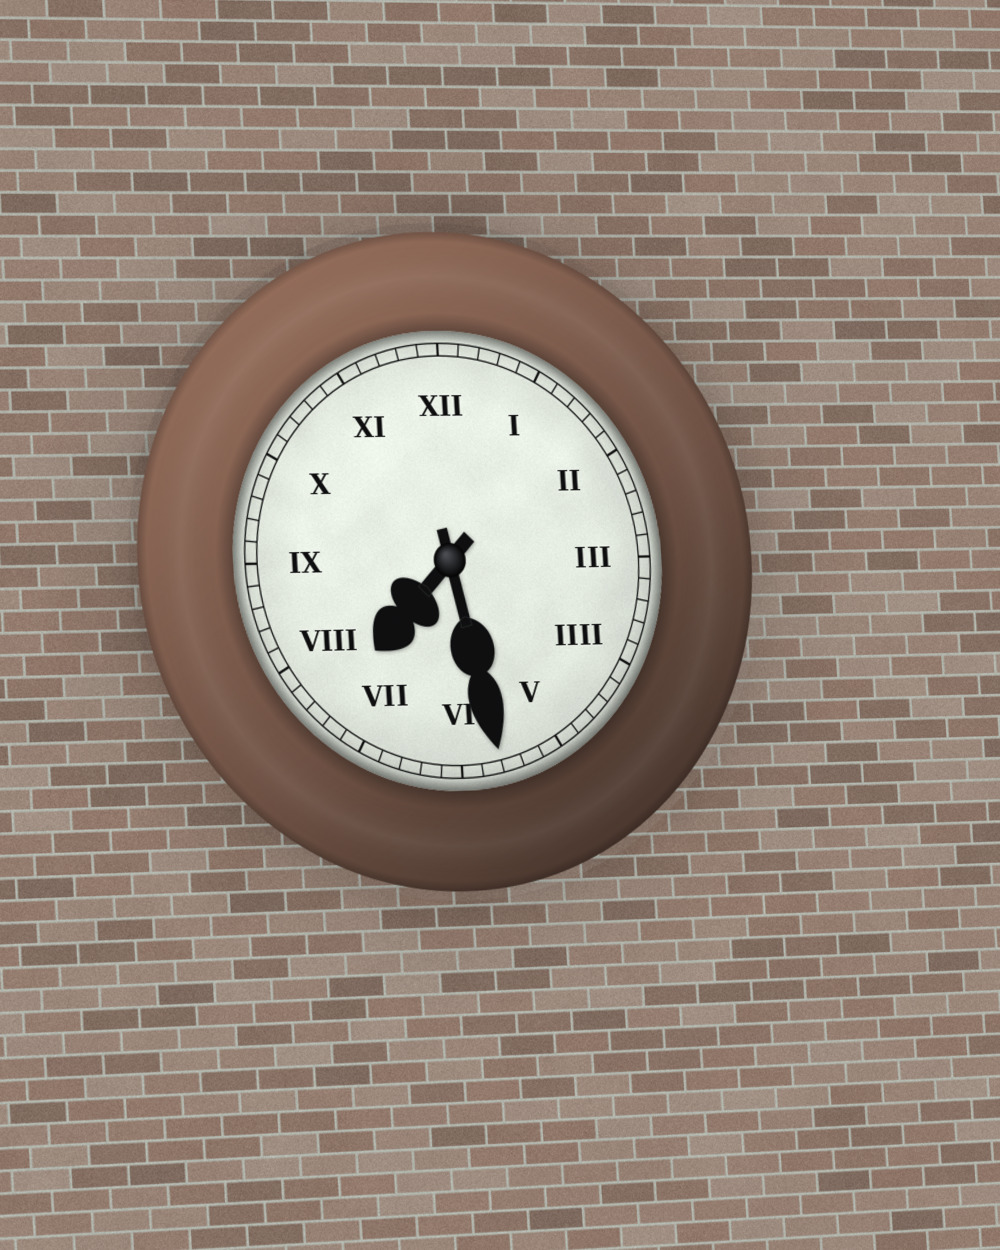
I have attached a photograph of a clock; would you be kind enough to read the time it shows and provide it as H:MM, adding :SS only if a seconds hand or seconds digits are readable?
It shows 7:28
